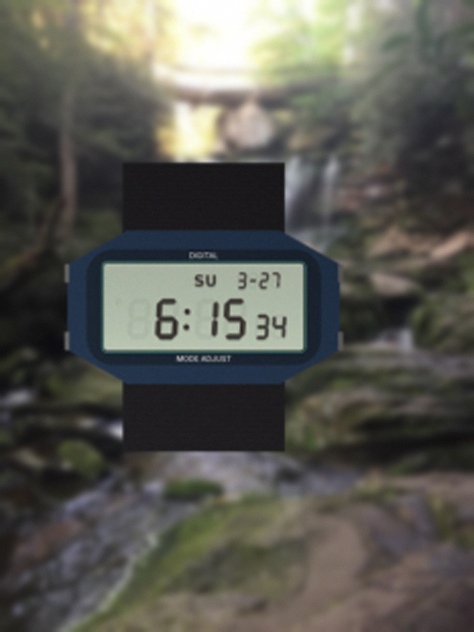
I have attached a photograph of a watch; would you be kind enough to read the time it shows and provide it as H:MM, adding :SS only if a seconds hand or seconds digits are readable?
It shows 6:15:34
